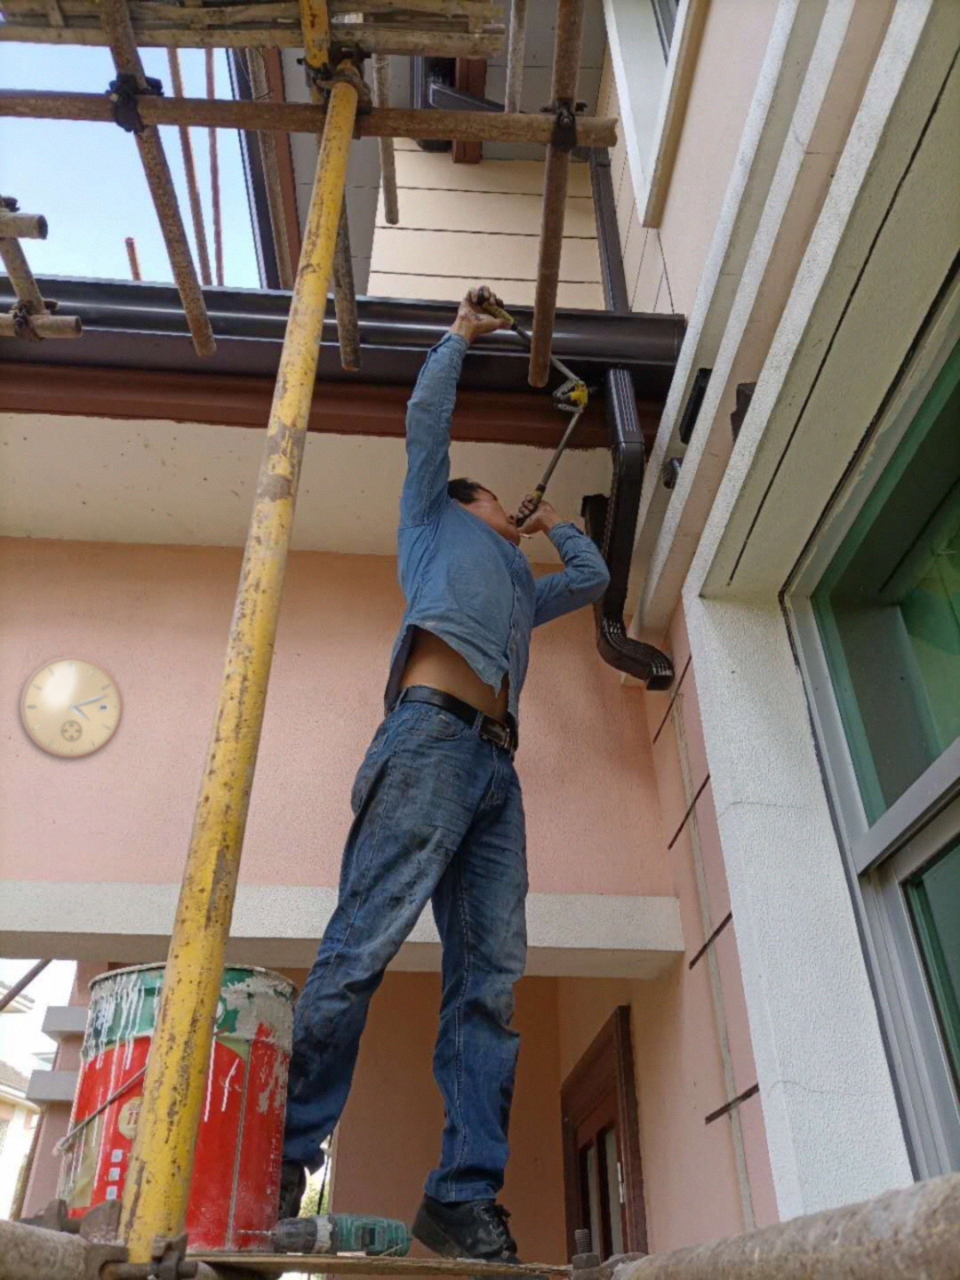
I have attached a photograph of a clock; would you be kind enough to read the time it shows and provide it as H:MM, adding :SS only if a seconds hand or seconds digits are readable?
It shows 4:12
